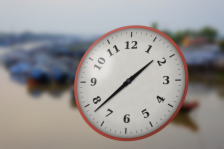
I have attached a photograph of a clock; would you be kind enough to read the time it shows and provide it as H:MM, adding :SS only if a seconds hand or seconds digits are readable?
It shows 1:38
